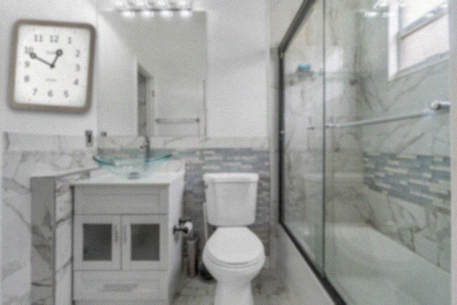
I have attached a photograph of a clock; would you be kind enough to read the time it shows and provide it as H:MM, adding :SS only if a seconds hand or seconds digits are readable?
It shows 12:49
